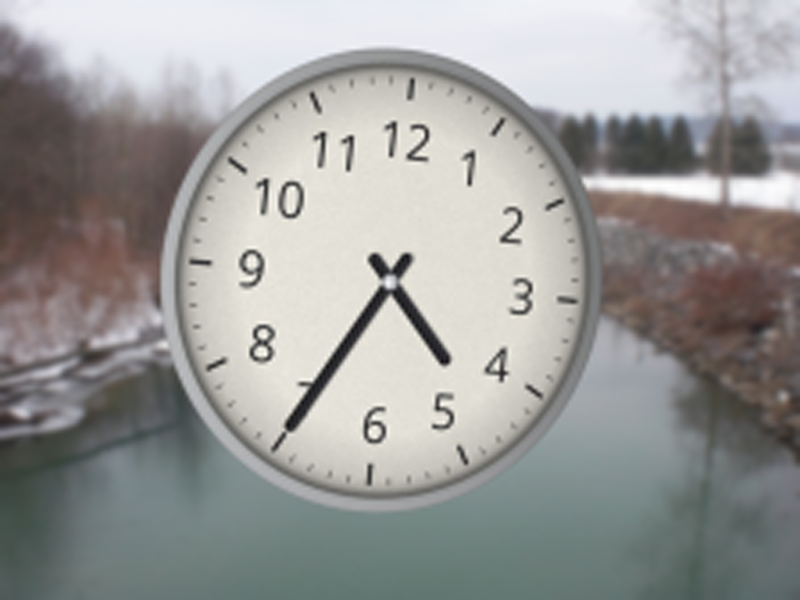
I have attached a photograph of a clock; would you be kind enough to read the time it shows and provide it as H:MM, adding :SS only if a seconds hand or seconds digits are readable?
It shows 4:35
